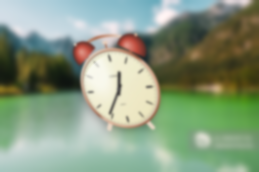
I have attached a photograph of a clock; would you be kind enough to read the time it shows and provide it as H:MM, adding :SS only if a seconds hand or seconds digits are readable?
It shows 12:36
